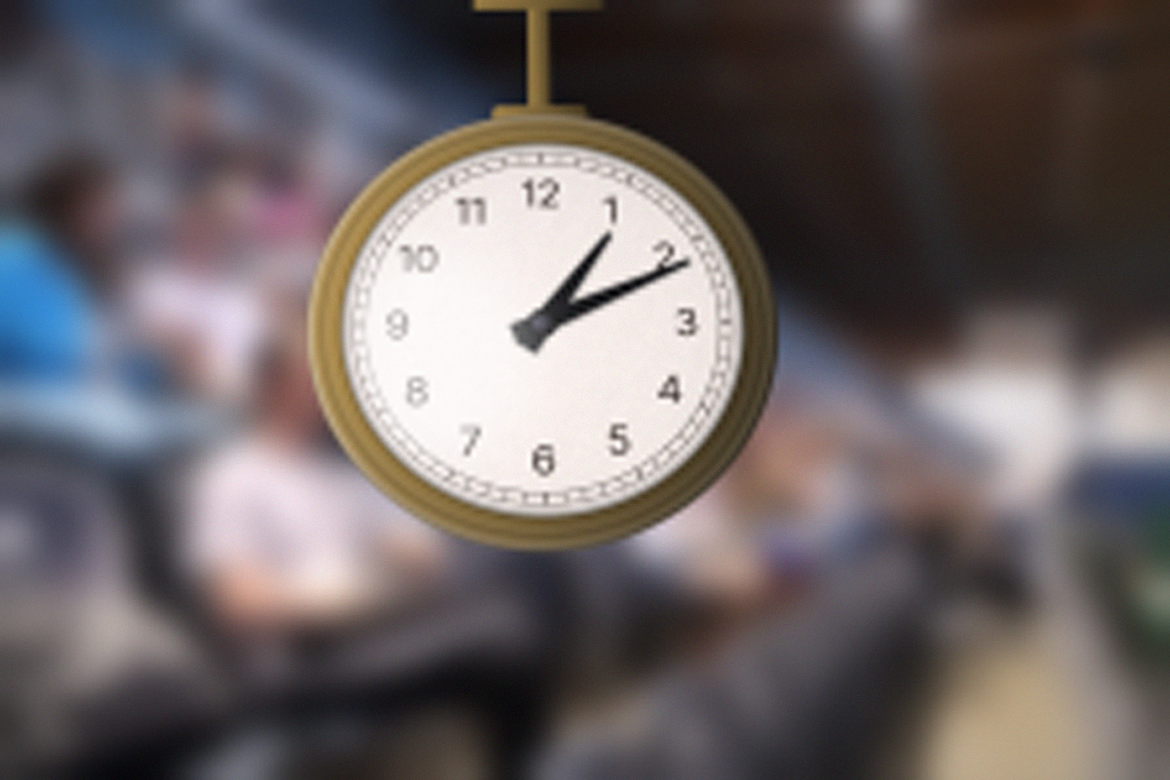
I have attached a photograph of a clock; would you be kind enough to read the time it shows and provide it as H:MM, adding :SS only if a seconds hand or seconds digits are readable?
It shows 1:11
